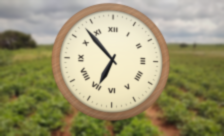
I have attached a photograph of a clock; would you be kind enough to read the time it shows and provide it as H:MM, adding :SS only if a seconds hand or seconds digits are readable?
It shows 6:53
